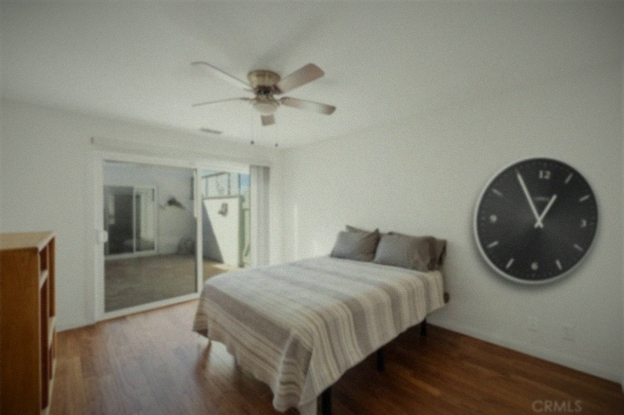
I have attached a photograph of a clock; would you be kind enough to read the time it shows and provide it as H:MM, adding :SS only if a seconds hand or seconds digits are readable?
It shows 12:55
